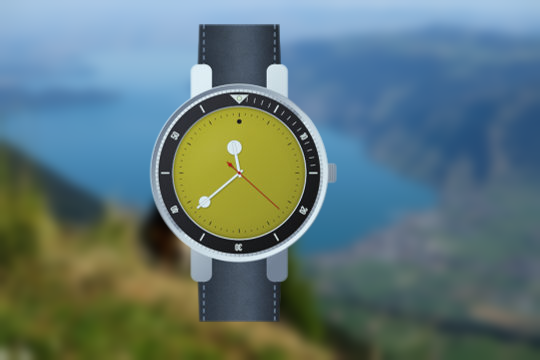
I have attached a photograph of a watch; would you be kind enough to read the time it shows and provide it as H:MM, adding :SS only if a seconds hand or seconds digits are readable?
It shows 11:38:22
